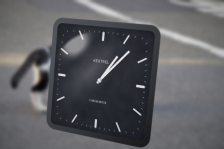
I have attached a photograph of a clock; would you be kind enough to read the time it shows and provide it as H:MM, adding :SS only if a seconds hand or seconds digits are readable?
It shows 1:07
